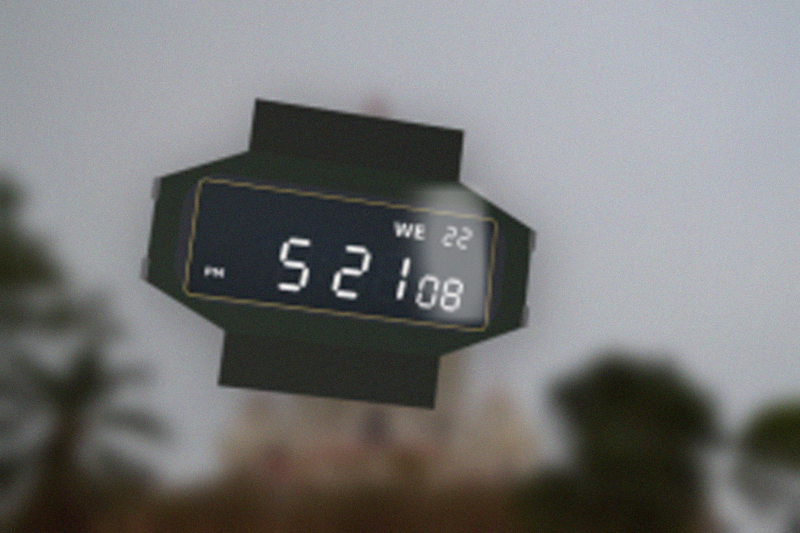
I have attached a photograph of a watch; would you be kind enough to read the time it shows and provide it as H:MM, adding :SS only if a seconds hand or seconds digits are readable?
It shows 5:21:08
